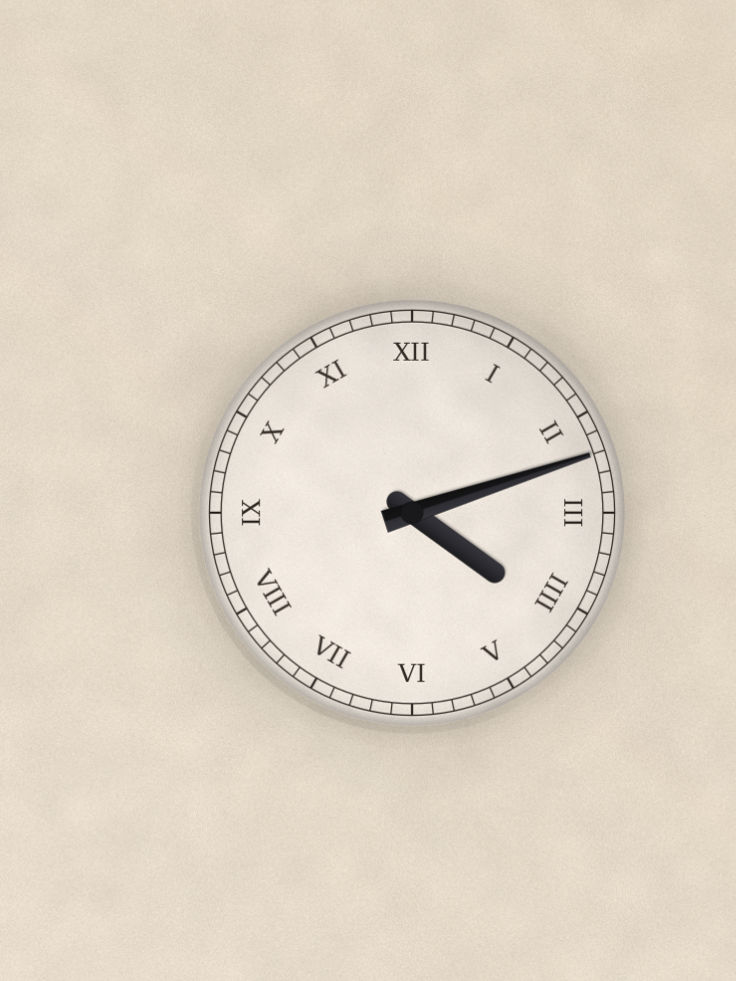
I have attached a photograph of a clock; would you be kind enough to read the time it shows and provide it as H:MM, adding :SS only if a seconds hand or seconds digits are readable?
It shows 4:12
